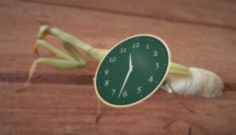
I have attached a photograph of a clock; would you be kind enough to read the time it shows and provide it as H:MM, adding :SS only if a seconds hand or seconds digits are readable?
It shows 11:32
